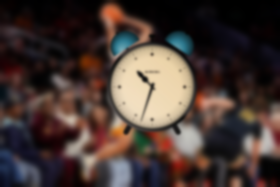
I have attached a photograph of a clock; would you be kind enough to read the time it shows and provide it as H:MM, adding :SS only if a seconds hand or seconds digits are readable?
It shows 10:33
